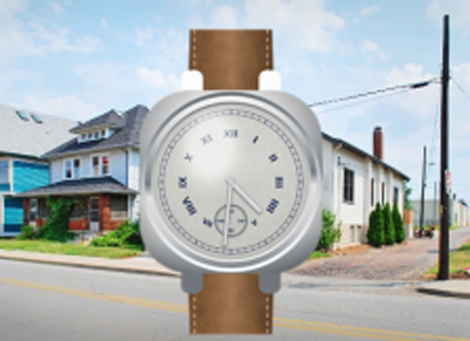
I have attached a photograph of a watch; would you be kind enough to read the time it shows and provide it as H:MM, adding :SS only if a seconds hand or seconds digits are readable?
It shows 4:31
